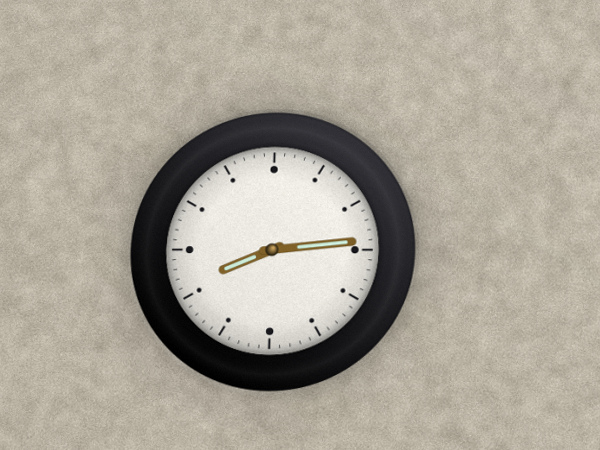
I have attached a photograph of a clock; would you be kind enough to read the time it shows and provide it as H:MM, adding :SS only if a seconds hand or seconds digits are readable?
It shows 8:14
